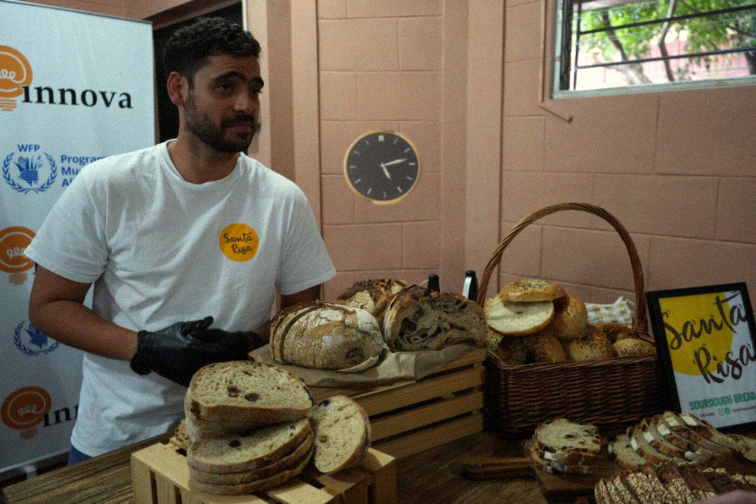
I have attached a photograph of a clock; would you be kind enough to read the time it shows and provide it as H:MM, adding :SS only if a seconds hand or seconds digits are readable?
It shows 5:13
